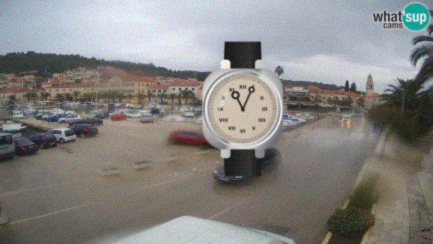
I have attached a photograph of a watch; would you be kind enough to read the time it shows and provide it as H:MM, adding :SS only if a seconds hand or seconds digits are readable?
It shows 11:04
